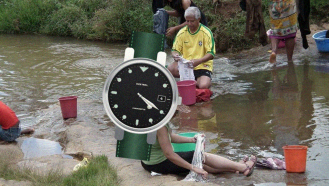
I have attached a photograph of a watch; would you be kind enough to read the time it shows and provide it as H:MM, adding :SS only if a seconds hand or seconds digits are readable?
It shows 4:20
